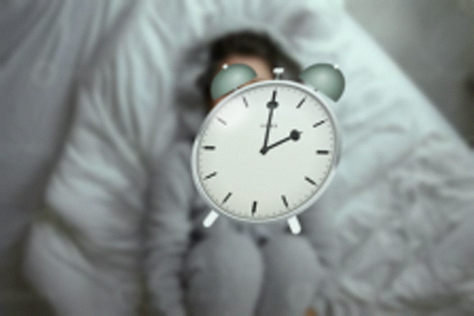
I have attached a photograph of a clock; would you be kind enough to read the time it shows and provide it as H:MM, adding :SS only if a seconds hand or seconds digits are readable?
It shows 2:00
